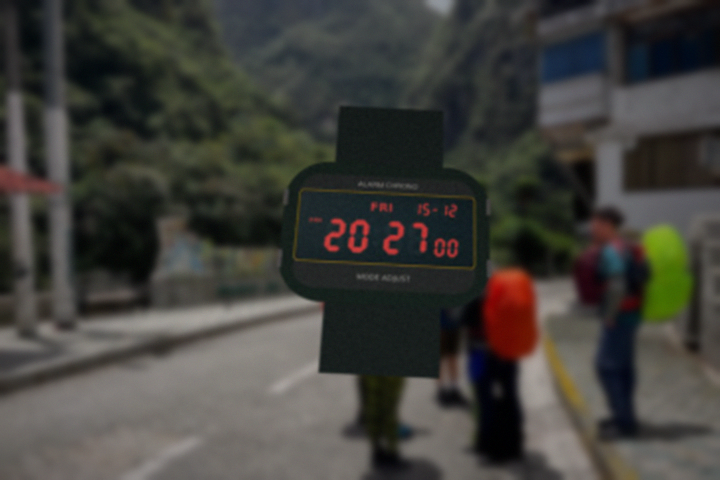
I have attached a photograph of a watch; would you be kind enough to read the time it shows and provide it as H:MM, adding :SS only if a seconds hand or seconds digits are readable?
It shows 20:27:00
